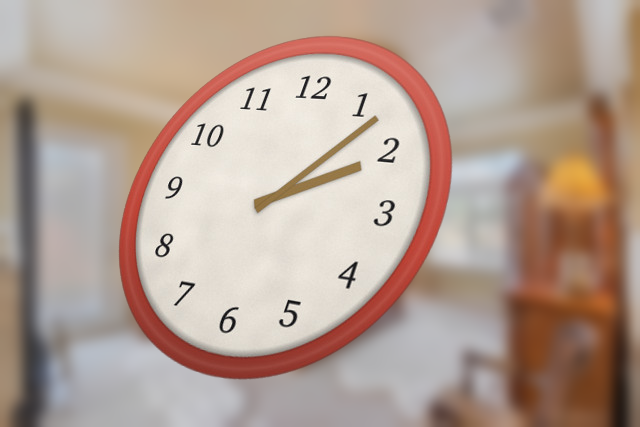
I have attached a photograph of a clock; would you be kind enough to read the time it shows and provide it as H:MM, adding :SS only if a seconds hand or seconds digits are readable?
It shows 2:07
